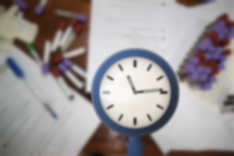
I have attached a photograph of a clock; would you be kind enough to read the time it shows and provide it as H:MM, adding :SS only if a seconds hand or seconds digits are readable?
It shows 11:14
